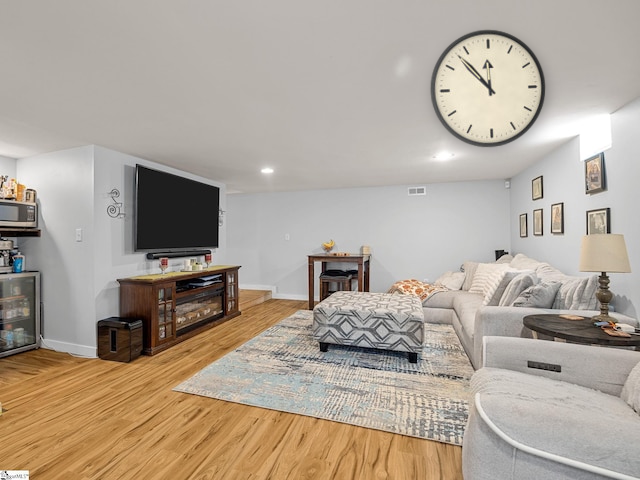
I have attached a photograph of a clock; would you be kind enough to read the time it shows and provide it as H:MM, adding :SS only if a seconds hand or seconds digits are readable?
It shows 11:53
